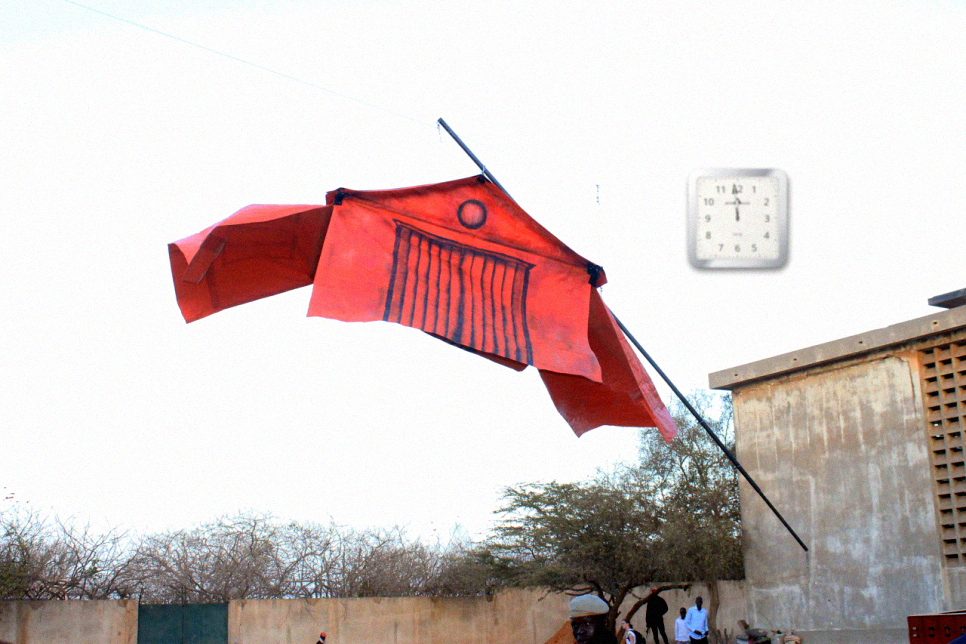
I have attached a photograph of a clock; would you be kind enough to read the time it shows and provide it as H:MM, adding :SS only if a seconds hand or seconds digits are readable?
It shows 11:59
